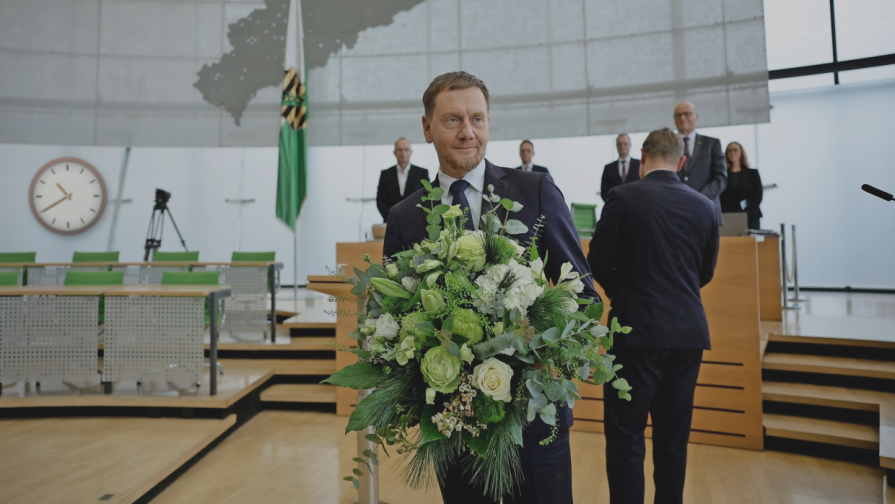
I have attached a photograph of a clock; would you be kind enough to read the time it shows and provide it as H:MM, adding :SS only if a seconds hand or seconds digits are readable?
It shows 10:40
